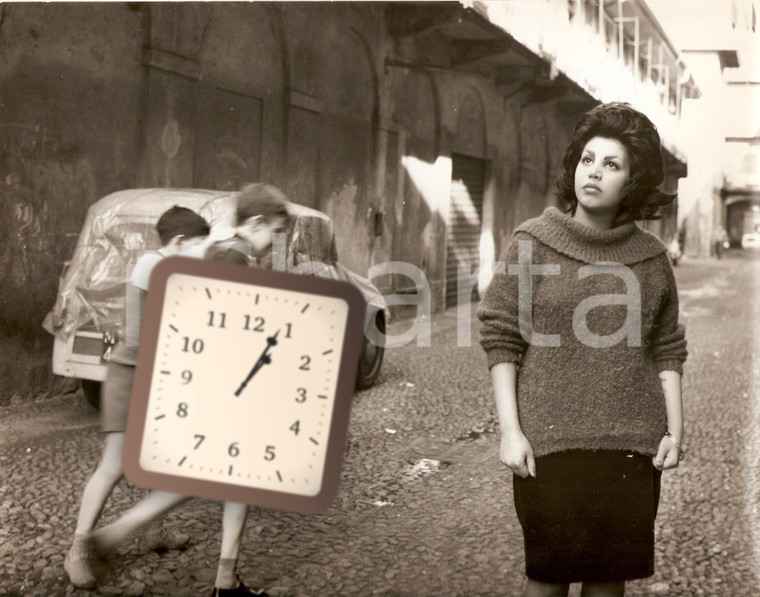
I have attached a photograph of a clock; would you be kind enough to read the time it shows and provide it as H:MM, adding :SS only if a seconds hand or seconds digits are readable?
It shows 1:04
